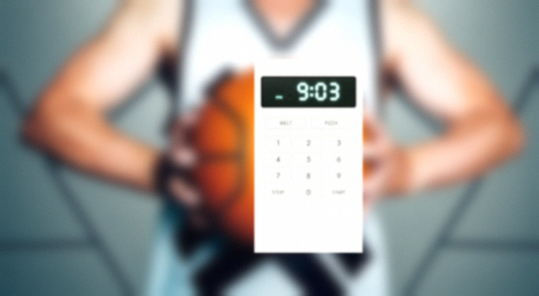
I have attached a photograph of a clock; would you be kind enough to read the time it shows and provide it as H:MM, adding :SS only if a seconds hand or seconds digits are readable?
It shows 9:03
